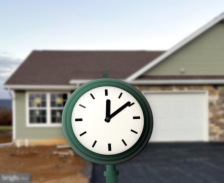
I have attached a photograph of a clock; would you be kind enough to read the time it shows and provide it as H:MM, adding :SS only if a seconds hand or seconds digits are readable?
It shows 12:09
